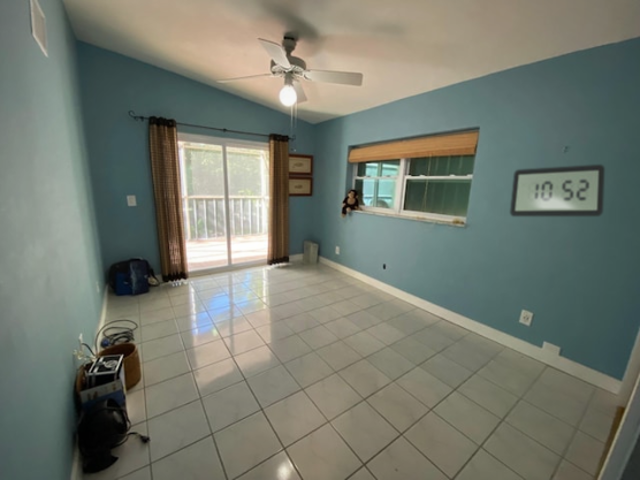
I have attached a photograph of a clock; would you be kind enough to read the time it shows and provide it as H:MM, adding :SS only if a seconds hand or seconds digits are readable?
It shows 10:52
